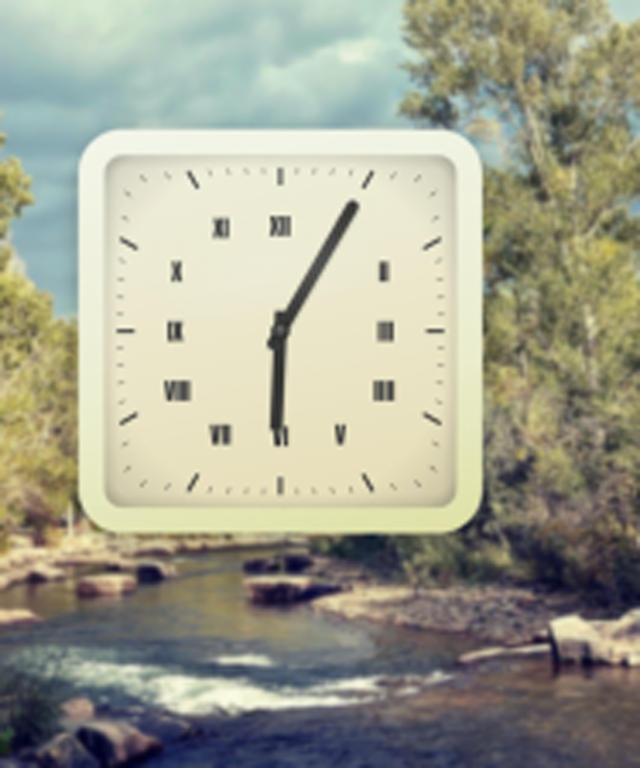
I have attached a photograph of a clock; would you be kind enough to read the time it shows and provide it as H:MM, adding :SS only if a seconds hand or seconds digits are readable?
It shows 6:05
